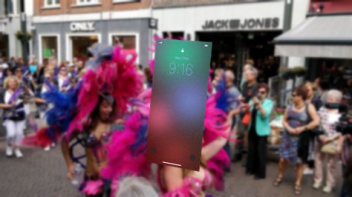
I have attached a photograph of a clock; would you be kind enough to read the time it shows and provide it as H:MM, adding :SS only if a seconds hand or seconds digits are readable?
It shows 9:16
